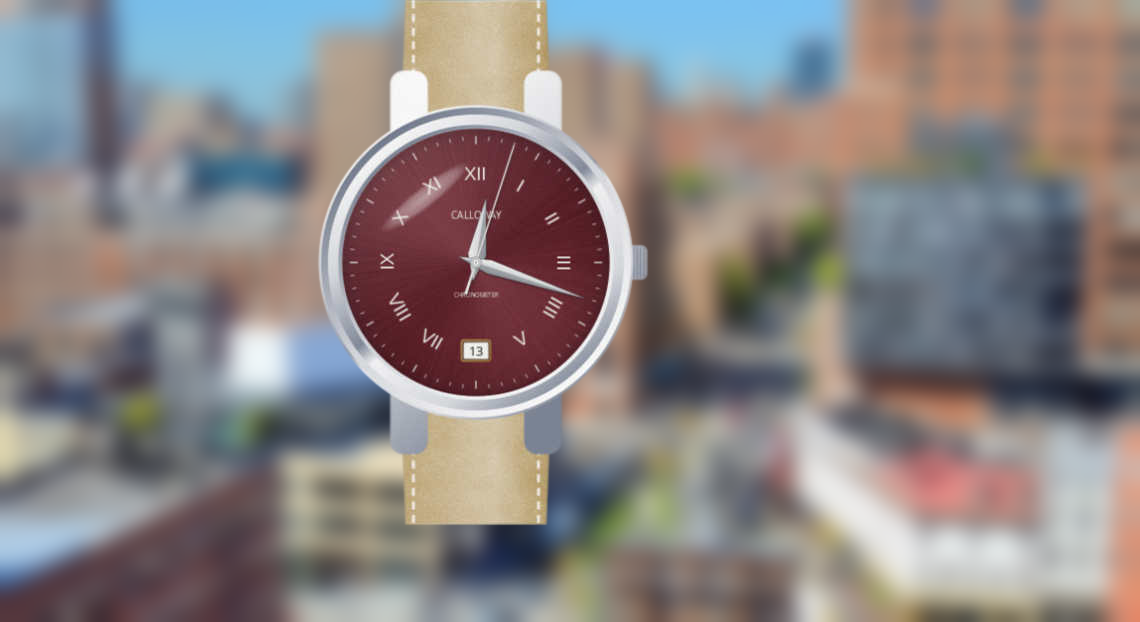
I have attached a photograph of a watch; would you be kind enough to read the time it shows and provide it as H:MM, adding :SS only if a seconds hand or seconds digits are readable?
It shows 12:18:03
